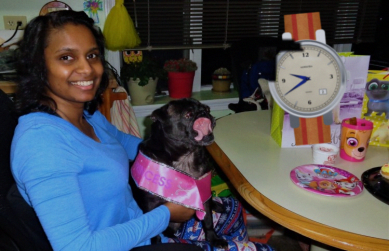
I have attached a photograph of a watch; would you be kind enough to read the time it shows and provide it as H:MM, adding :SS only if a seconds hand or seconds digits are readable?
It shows 9:40
